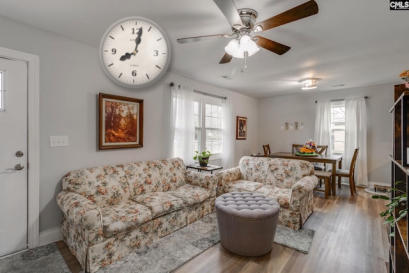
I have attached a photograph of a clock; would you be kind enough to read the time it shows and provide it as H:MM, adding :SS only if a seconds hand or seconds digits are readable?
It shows 8:02
